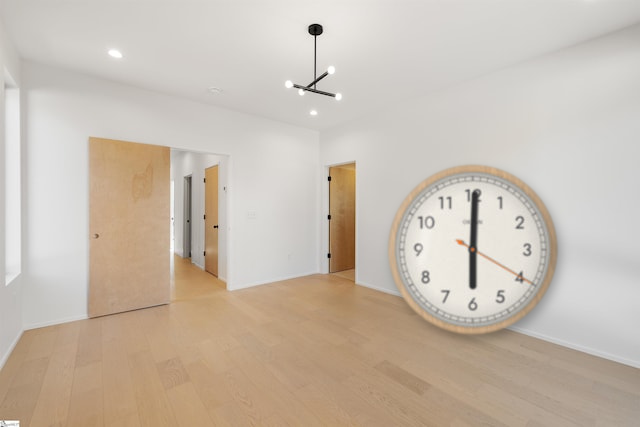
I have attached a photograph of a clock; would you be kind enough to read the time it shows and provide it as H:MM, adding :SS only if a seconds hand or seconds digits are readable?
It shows 6:00:20
